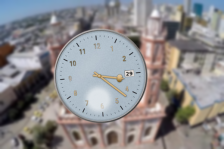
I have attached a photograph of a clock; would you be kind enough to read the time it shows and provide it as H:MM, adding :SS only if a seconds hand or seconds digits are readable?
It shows 3:22
